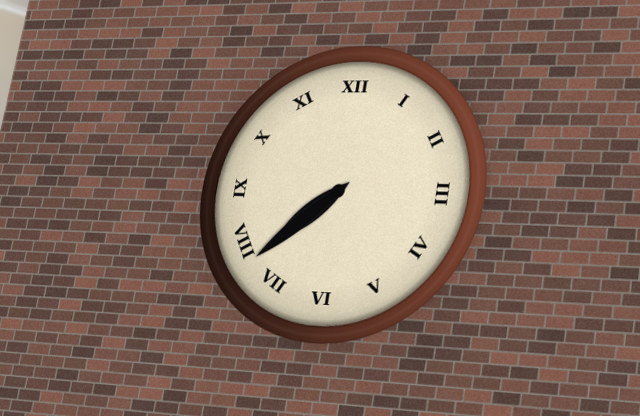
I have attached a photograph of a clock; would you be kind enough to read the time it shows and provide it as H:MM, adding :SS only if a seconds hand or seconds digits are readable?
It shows 7:38
